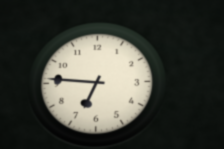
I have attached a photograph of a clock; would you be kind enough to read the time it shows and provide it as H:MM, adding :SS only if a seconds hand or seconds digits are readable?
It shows 6:46
